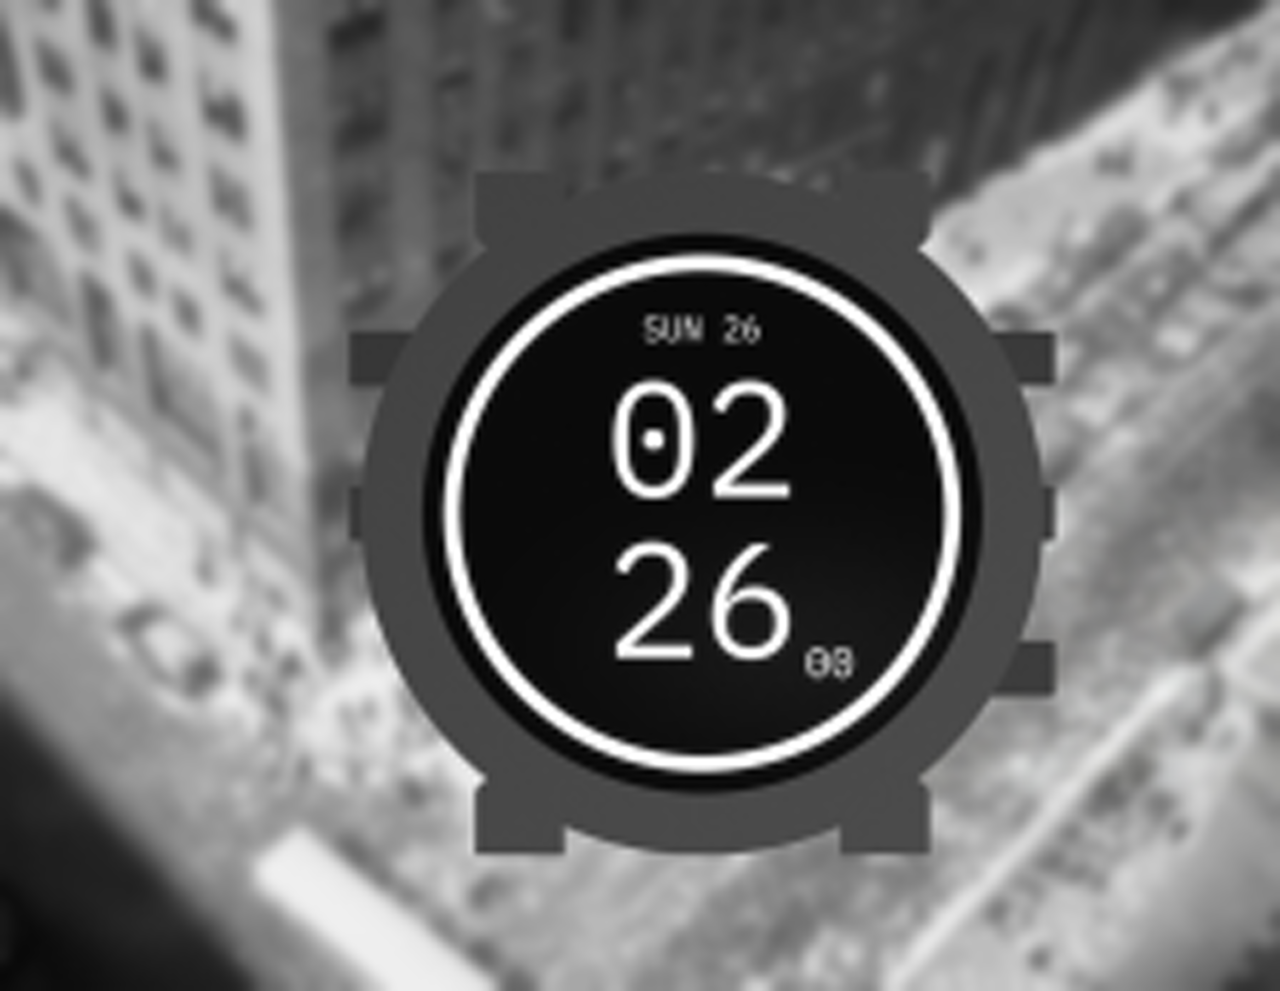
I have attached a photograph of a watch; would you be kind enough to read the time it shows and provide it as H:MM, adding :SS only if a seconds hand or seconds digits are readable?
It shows 2:26:00
